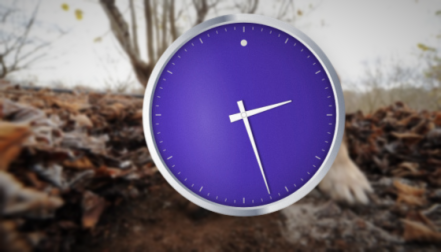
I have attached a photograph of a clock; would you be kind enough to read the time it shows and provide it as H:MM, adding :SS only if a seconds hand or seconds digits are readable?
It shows 2:27
